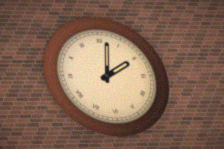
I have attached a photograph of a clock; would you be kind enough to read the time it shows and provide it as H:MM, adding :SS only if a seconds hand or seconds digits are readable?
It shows 2:02
